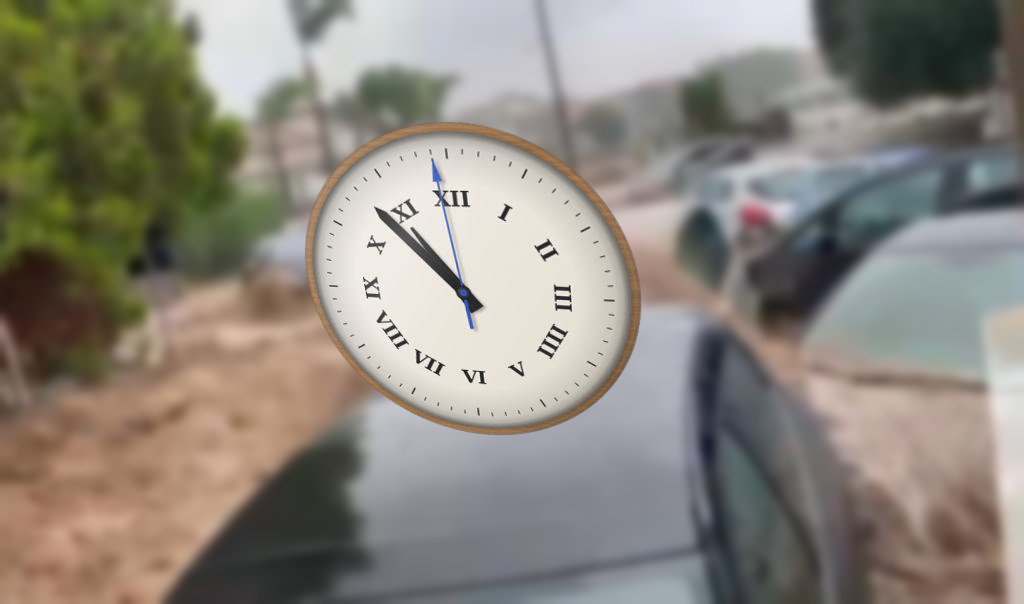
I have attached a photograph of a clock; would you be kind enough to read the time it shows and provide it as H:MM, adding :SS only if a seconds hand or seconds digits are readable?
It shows 10:52:59
